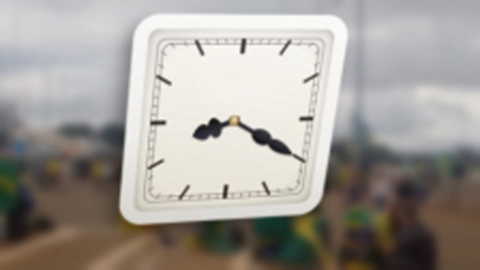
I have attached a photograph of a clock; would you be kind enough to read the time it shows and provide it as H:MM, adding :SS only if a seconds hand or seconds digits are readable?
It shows 8:20
